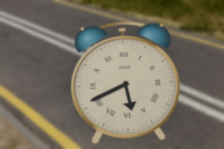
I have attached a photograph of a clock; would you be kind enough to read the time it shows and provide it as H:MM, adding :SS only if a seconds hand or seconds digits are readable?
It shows 5:41
